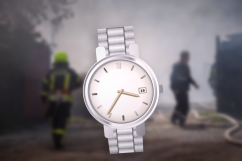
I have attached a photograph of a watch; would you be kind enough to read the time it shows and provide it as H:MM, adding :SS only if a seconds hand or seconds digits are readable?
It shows 3:36
